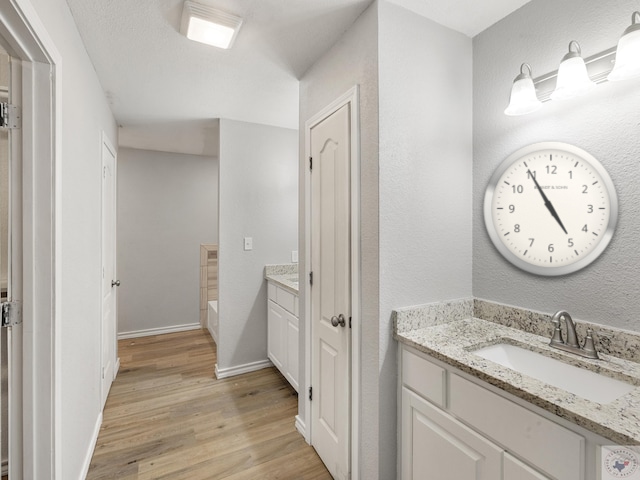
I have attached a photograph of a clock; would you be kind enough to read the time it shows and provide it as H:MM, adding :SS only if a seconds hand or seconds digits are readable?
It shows 4:55
